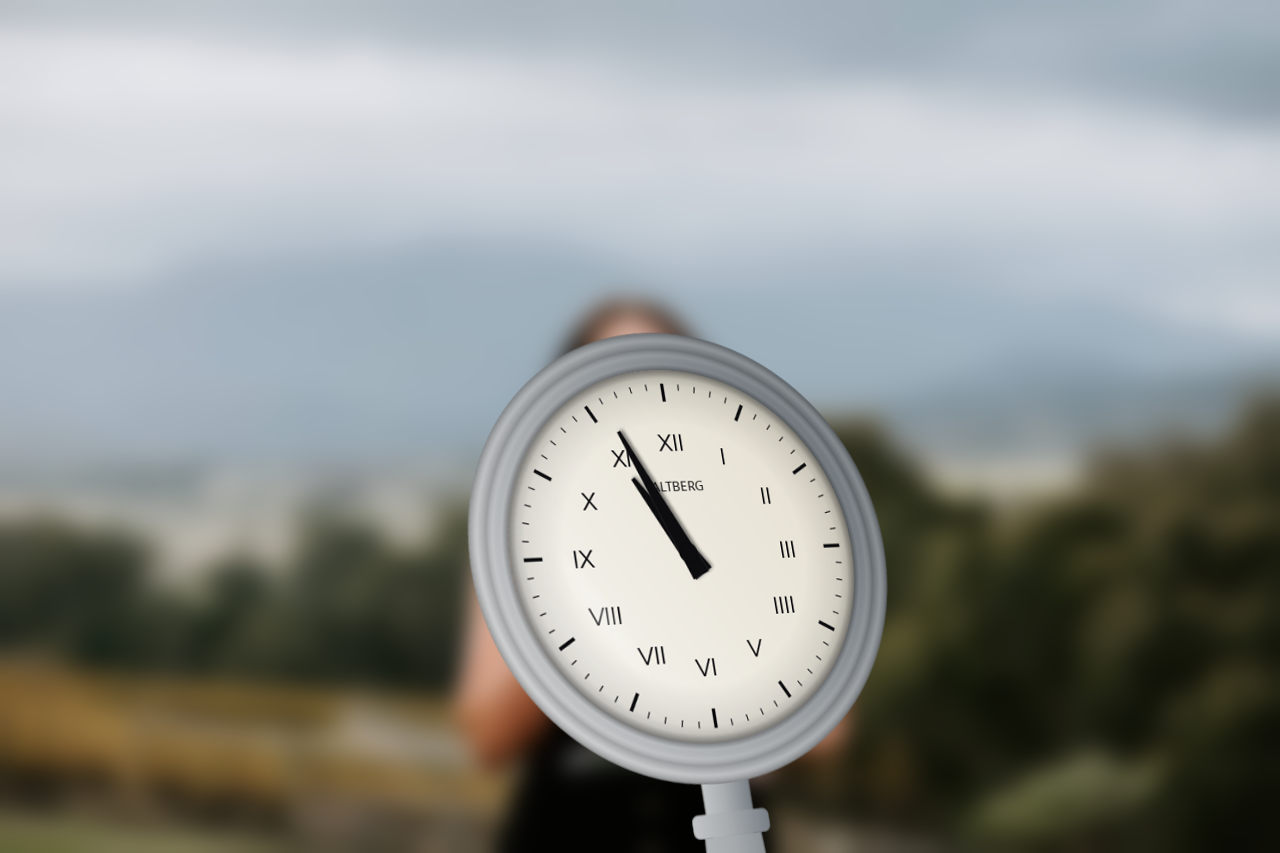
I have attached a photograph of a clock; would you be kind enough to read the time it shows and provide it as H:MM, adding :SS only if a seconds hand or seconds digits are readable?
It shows 10:56
